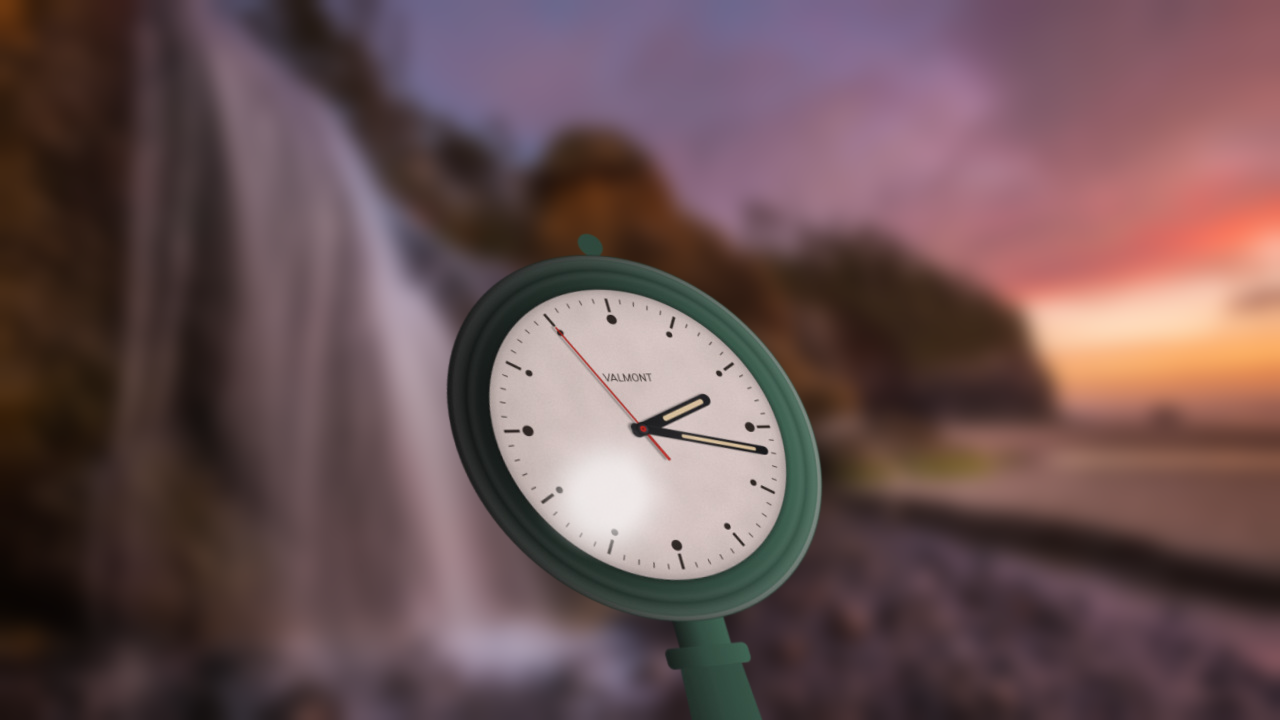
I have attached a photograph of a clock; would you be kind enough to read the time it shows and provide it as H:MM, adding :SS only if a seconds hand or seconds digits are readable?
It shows 2:16:55
